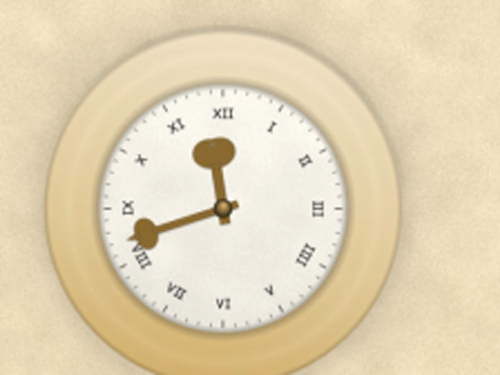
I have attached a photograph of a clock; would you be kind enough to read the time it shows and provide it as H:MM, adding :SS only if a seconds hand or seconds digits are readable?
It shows 11:42
